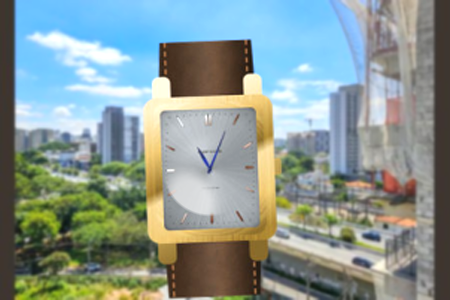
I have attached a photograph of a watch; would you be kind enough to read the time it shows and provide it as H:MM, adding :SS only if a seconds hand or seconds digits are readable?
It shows 11:04
